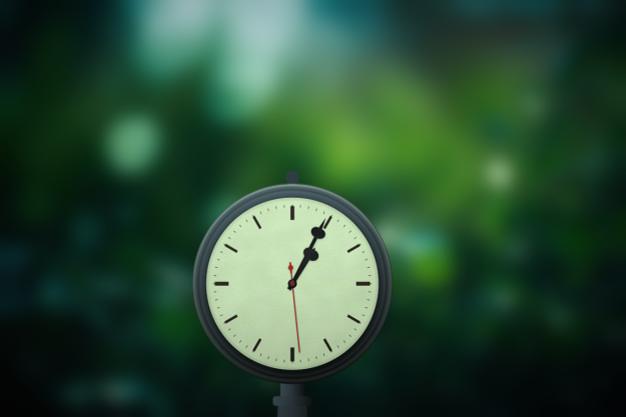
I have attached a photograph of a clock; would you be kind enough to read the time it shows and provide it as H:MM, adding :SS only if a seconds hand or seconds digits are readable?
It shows 1:04:29
